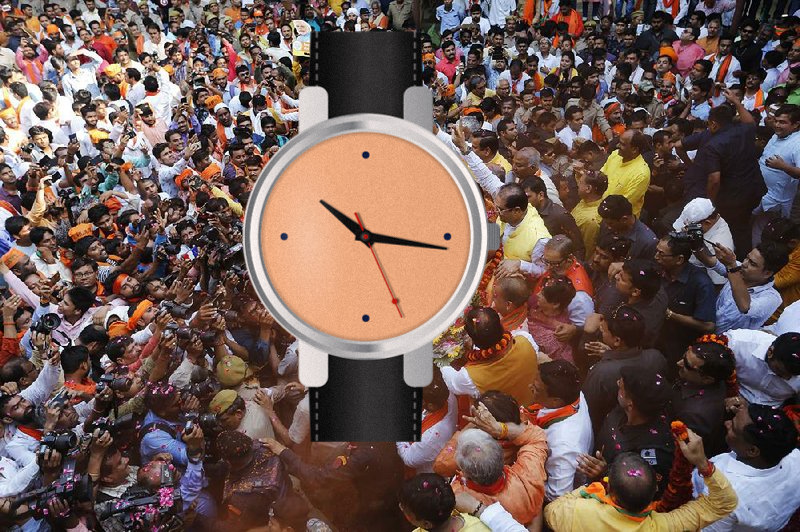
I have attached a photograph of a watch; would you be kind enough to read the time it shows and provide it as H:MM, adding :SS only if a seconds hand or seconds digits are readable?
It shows 10:16:26
